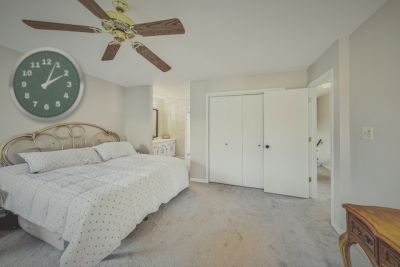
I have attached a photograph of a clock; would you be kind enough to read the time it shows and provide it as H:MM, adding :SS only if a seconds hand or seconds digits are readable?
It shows 2:04
